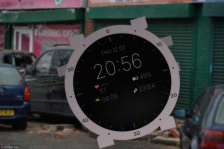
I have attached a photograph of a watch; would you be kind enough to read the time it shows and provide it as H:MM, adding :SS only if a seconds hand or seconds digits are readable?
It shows 20:56
